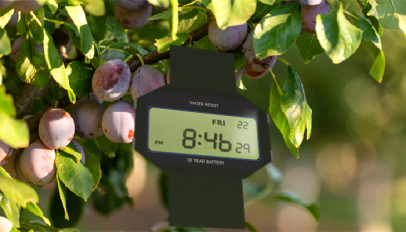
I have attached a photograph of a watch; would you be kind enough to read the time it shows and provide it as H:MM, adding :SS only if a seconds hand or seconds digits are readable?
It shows 8:46:29
